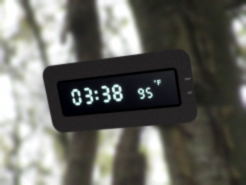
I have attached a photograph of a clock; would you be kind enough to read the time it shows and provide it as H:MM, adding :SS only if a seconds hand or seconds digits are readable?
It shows 3:38
